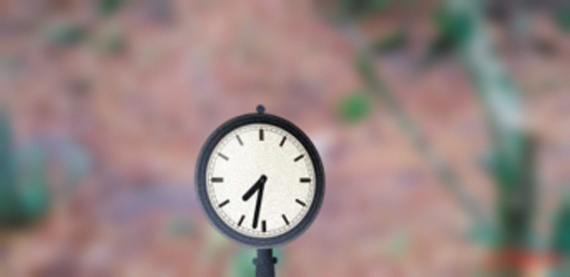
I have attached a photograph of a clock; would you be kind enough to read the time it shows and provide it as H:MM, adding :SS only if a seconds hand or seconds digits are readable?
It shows 7:32
